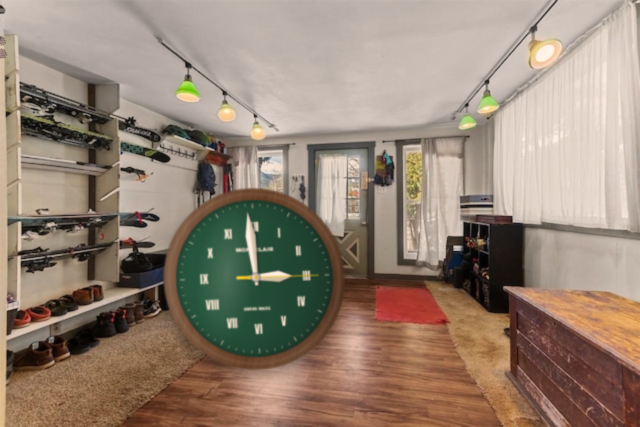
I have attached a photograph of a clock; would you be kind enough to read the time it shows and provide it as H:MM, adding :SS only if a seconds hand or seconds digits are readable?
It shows 2:59:15
